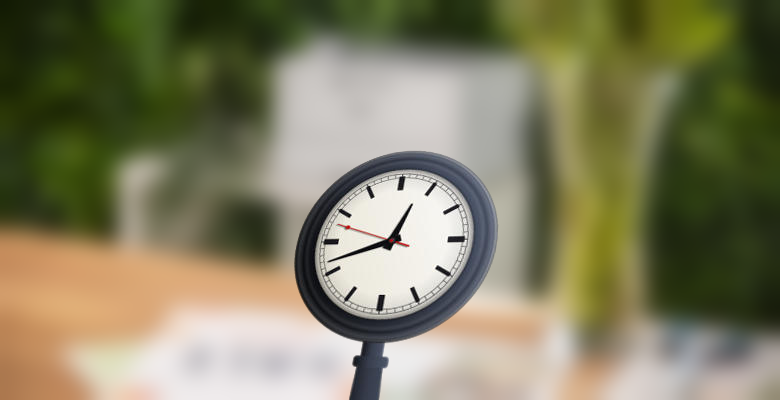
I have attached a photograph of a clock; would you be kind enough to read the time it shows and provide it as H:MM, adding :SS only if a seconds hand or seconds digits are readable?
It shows 12:41:48
